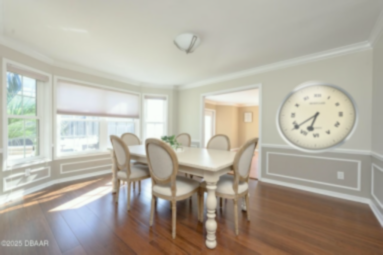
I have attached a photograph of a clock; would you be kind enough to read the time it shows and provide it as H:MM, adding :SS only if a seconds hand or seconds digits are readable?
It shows 6:39
